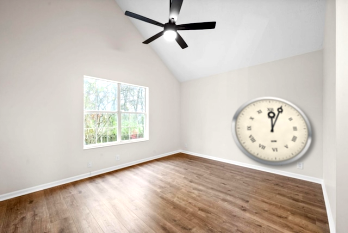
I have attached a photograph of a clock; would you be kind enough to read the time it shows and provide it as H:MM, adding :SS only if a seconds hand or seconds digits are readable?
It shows 12:04
